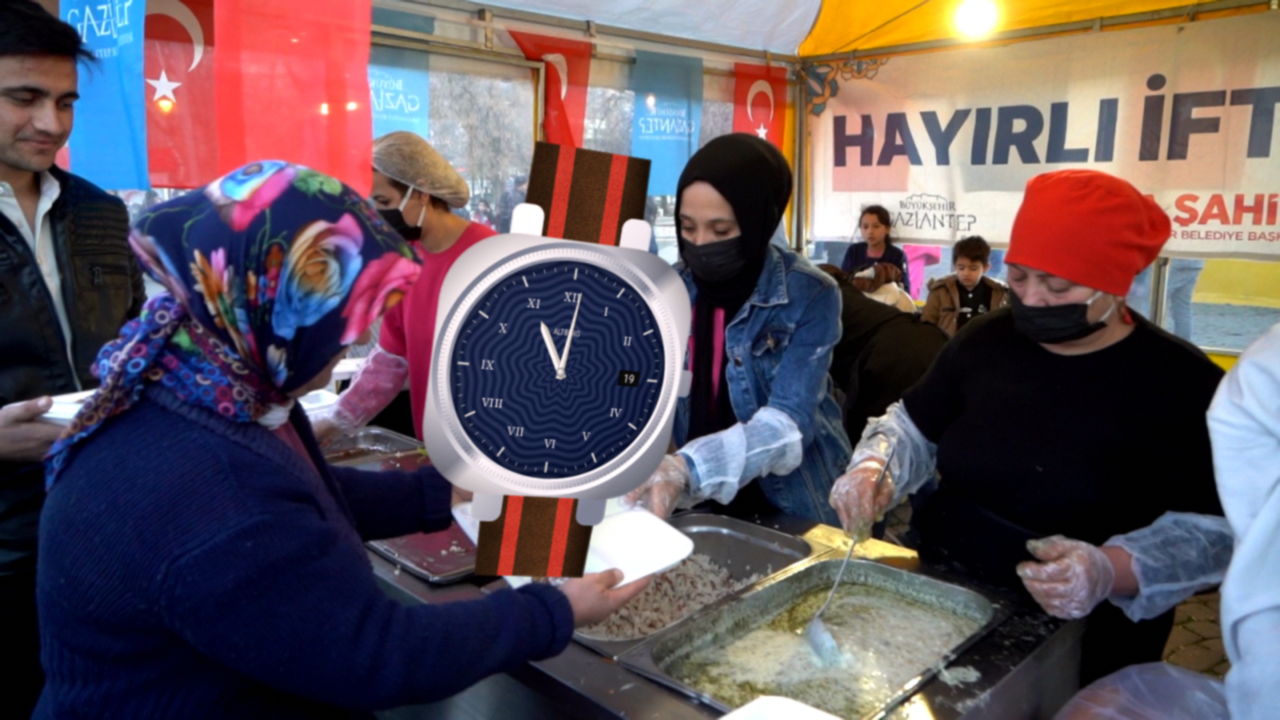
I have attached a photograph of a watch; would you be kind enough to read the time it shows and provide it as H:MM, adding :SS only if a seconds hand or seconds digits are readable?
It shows 11:01
